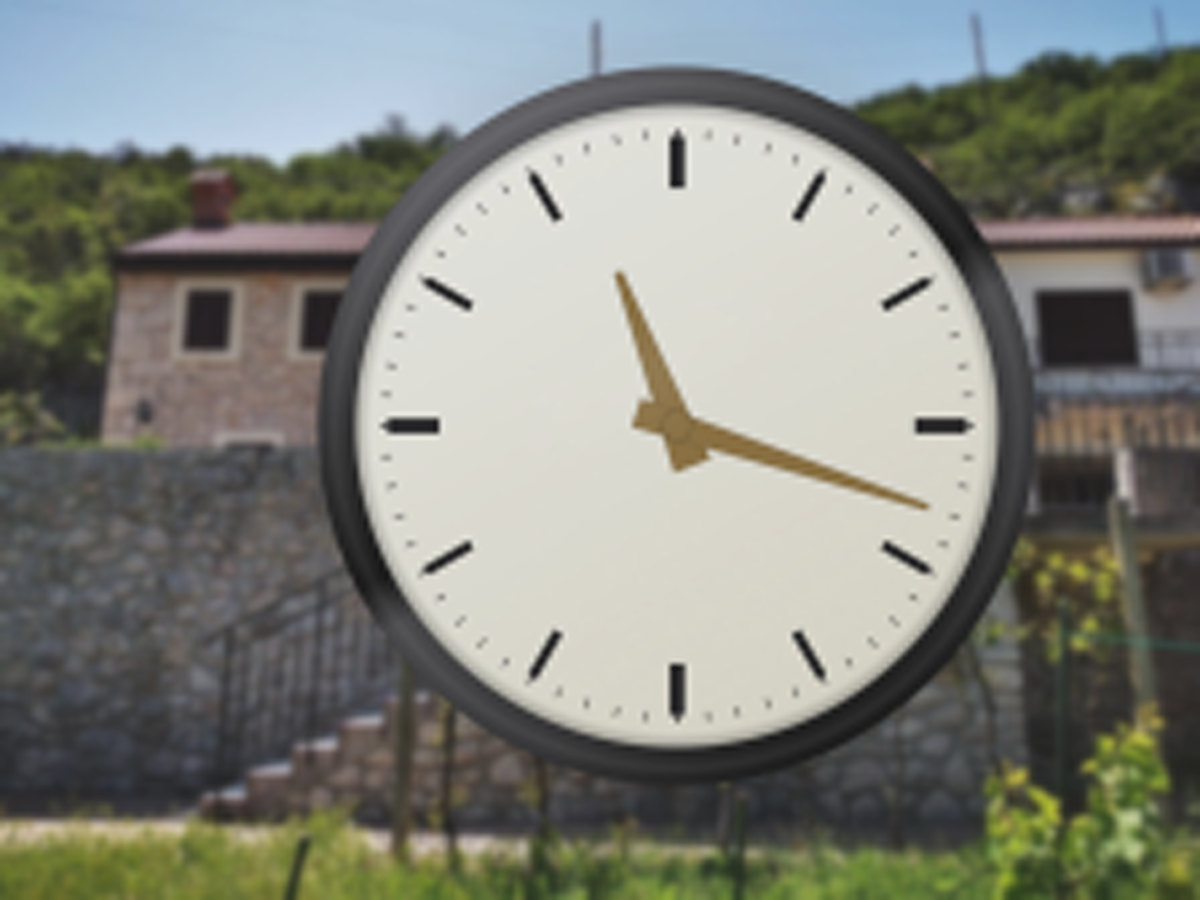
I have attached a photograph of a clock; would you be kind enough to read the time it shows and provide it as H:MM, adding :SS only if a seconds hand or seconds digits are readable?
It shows 11:18
